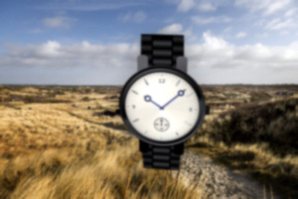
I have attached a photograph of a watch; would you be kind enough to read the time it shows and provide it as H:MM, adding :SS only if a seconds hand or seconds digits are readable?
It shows 10:08
